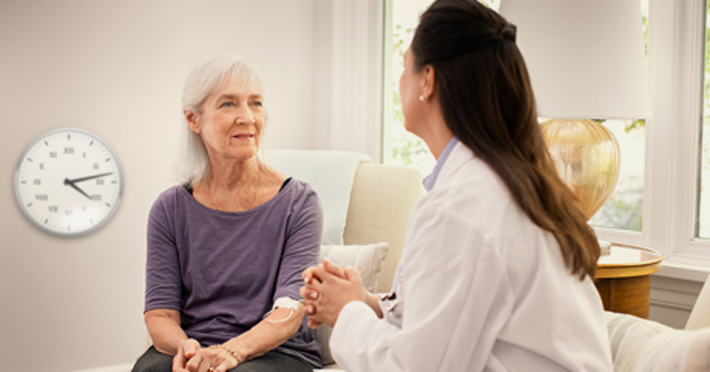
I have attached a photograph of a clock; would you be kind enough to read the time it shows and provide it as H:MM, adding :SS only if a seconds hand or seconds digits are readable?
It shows 4:13
